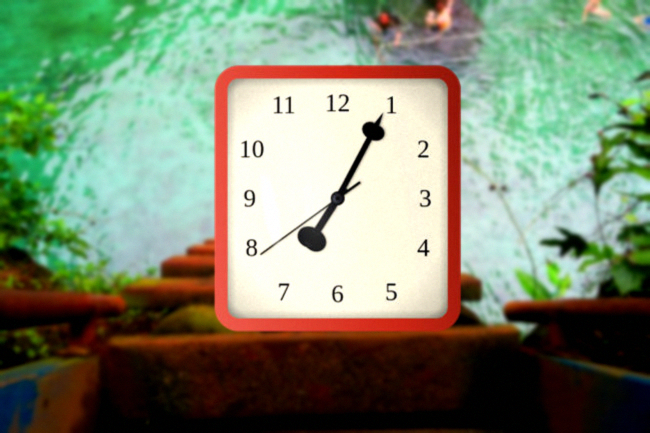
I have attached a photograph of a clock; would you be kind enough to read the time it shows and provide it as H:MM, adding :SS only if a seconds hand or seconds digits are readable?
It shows 7:04:39
